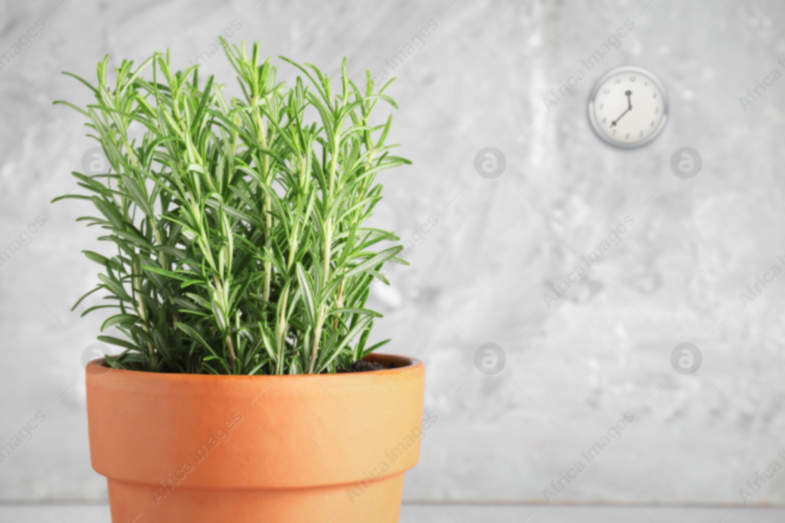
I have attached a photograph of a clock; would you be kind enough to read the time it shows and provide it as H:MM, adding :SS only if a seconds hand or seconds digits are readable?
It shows 11:37
